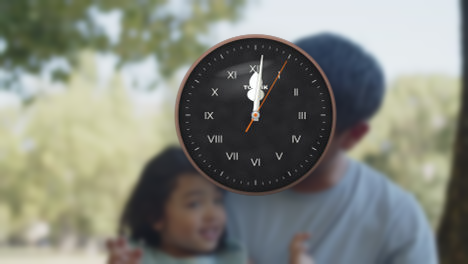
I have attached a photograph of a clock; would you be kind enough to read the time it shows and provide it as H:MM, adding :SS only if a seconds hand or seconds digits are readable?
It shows 12:01:05
